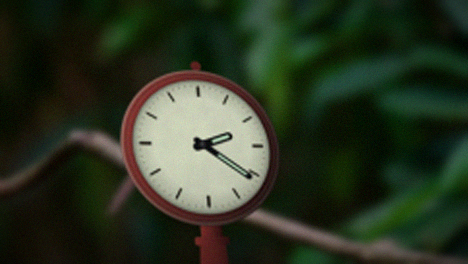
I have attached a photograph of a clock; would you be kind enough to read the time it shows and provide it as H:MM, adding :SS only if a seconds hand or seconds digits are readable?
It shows 2:21
